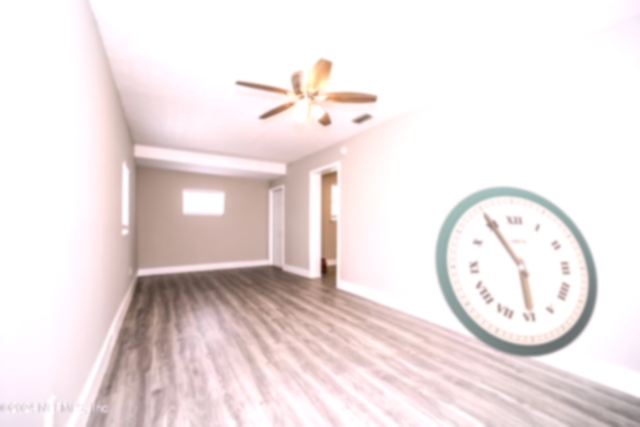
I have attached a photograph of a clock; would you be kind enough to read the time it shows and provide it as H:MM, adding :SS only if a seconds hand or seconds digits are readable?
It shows 5:55
